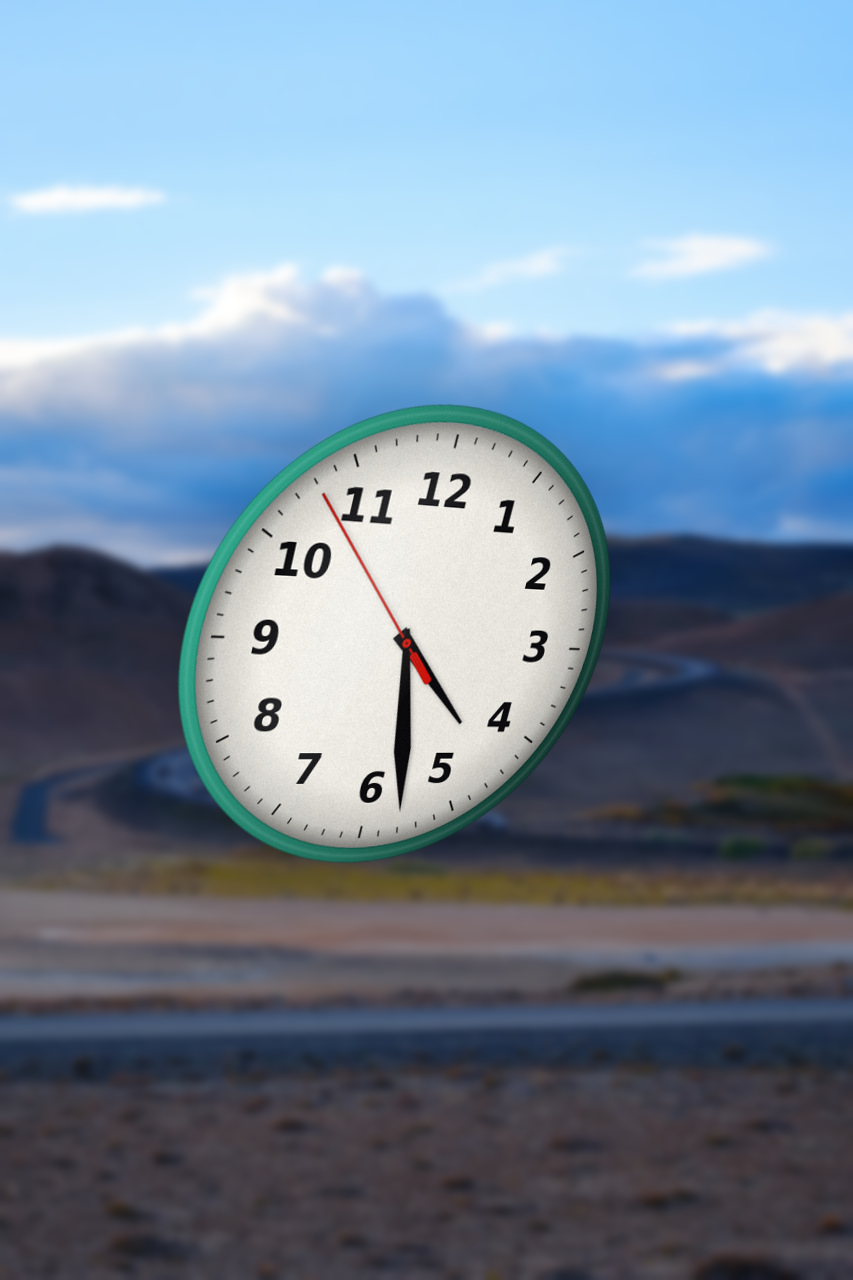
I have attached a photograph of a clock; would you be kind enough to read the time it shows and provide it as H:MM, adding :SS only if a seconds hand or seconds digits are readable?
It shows 4:27:53
